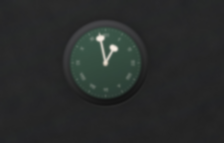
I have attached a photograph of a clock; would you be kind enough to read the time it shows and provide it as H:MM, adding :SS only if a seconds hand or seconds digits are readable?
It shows 12:58
